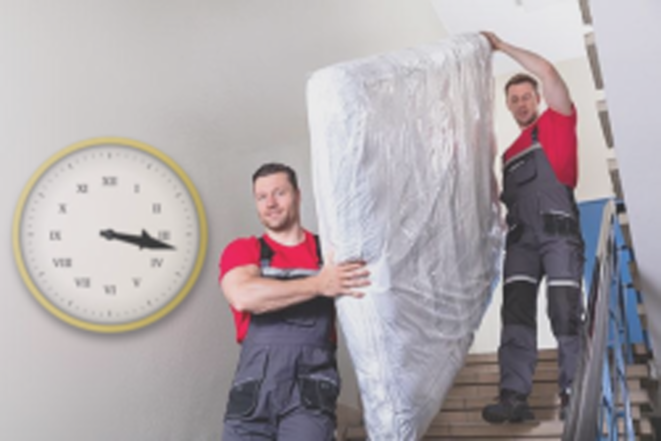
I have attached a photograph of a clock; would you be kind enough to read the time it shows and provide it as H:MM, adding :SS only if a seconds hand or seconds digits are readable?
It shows 3:17
